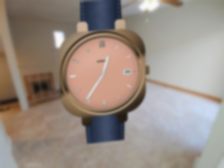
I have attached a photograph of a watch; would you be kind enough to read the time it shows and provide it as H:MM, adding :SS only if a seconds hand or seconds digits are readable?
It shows 12:36
